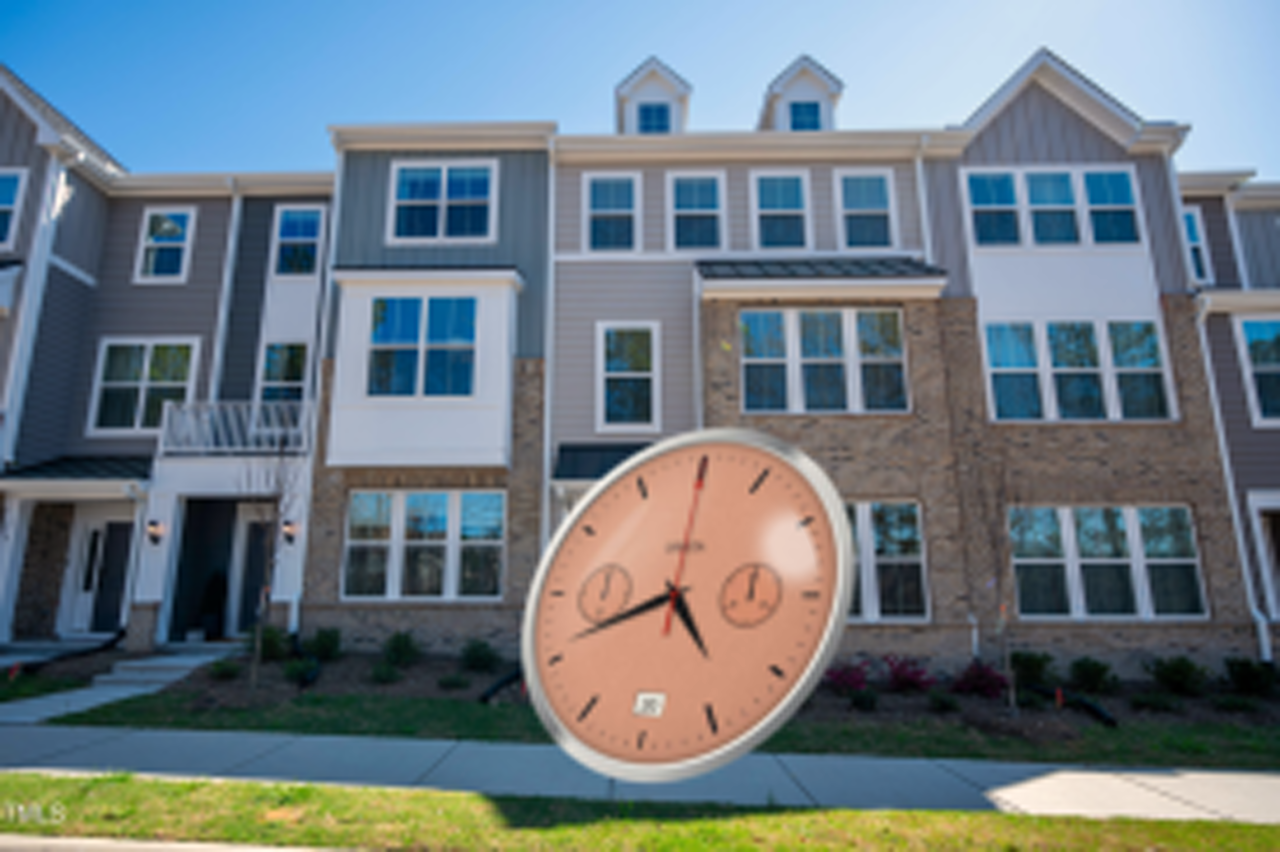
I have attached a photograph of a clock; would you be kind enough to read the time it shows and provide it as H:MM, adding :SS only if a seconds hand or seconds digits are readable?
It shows 4:41
